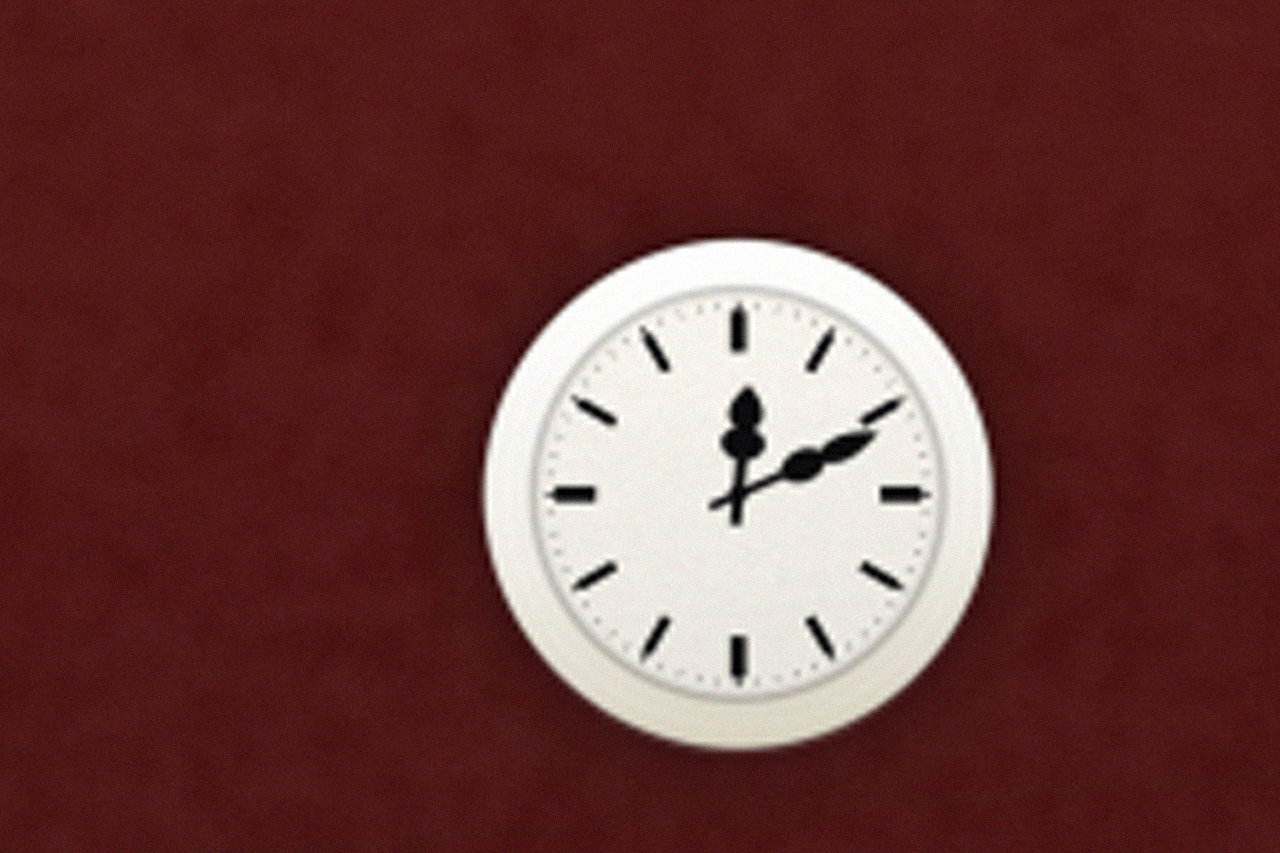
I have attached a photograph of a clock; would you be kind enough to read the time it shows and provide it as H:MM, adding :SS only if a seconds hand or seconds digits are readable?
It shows 12:11
